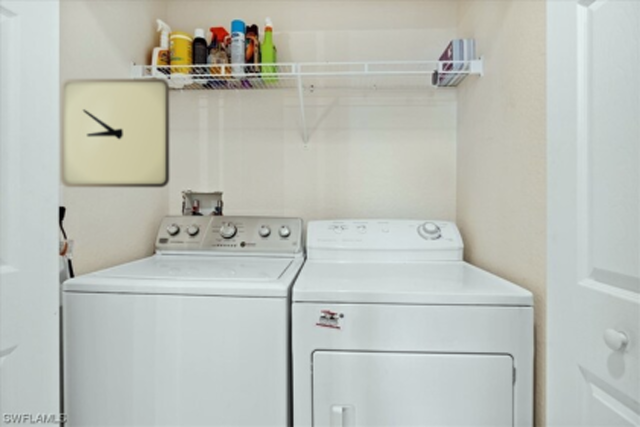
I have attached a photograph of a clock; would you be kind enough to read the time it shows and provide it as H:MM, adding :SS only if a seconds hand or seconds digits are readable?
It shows 8:51
